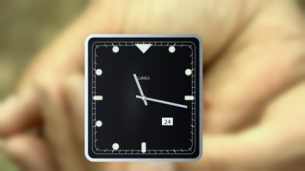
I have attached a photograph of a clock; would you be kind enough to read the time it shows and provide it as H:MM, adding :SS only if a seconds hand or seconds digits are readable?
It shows 11:17
